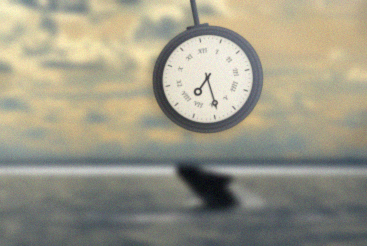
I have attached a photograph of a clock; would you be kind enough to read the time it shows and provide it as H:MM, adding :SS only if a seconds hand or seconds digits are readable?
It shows 7:29
